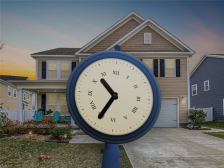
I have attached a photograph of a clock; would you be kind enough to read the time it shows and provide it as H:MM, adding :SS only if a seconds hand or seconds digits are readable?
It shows 10:35
